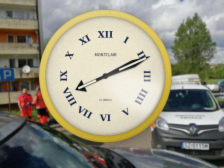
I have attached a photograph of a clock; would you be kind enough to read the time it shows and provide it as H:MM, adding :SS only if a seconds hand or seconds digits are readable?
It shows 8:11
